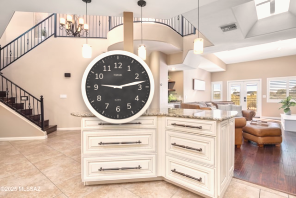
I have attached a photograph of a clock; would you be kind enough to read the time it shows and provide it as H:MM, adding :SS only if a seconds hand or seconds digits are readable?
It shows 9:13
